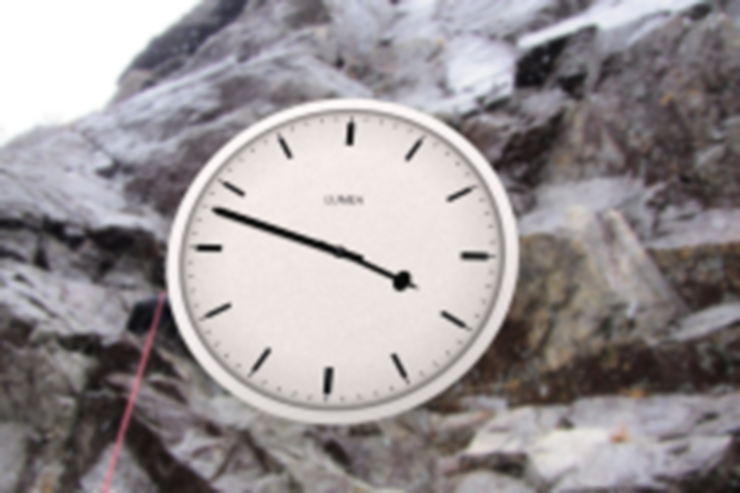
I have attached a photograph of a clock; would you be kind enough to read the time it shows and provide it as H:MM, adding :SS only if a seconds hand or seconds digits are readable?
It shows 3:48
